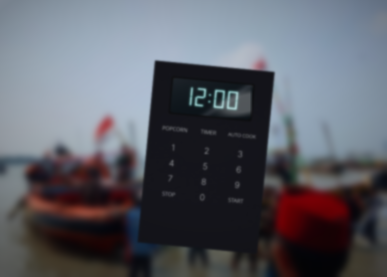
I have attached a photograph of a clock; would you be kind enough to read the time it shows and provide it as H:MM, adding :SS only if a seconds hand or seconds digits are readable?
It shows 12:00
